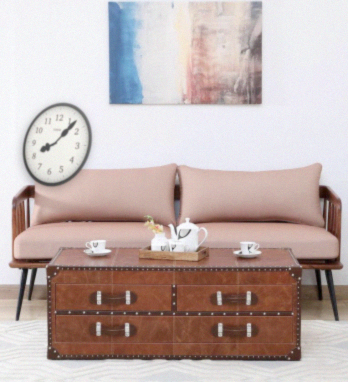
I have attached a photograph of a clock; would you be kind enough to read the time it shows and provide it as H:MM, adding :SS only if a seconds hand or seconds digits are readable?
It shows 8:07
